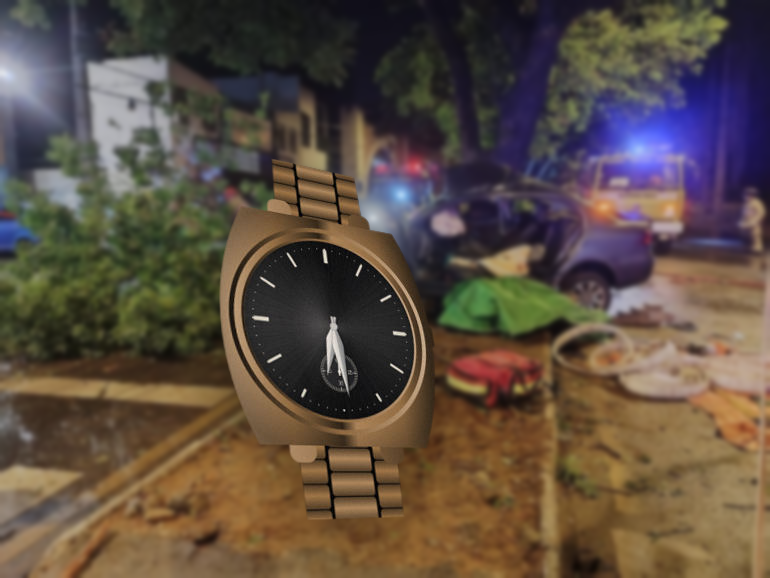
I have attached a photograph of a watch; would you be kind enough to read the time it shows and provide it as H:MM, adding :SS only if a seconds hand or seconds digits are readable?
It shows 6:29
